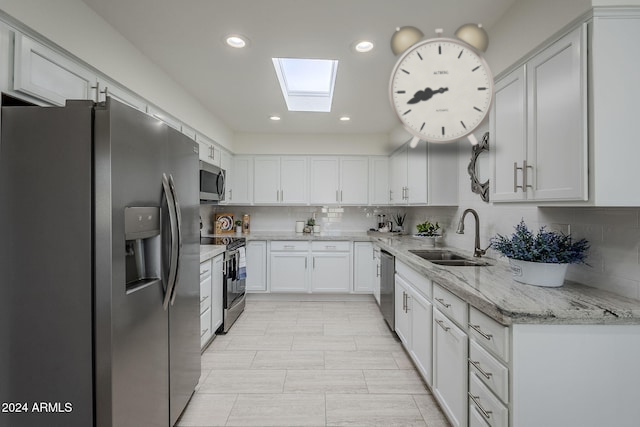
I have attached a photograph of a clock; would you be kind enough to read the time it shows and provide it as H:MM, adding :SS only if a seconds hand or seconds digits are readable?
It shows 8:42
